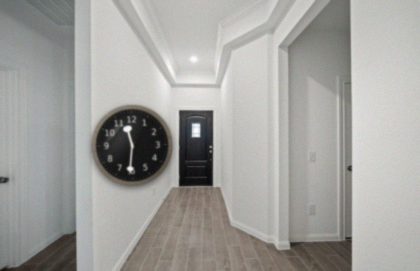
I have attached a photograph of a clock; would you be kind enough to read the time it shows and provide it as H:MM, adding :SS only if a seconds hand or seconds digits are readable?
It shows 11:31
